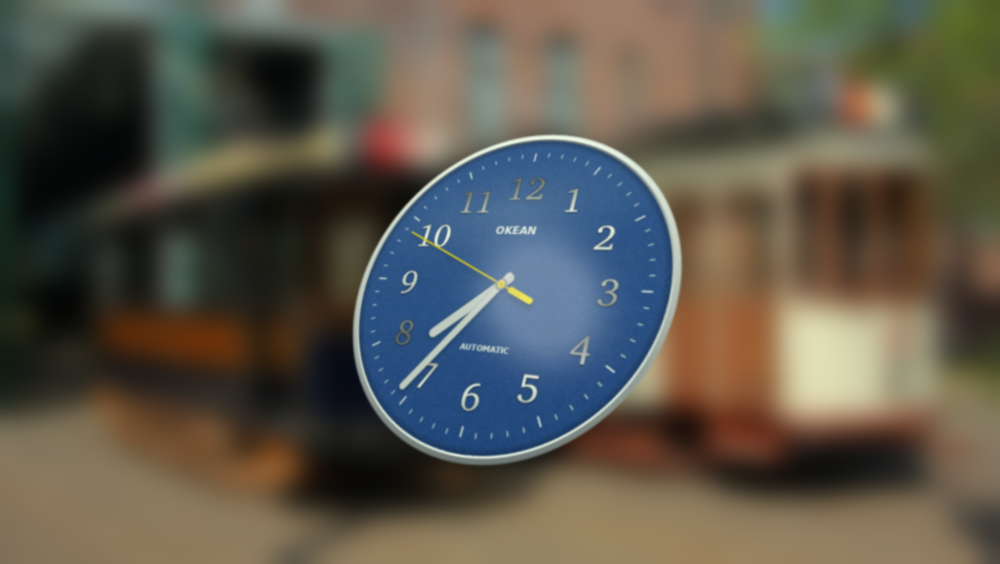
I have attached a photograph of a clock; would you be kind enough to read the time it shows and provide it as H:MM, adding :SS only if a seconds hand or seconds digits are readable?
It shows 7:35:49
